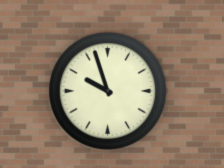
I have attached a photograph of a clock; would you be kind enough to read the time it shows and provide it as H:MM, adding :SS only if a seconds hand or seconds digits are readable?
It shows 9:57
